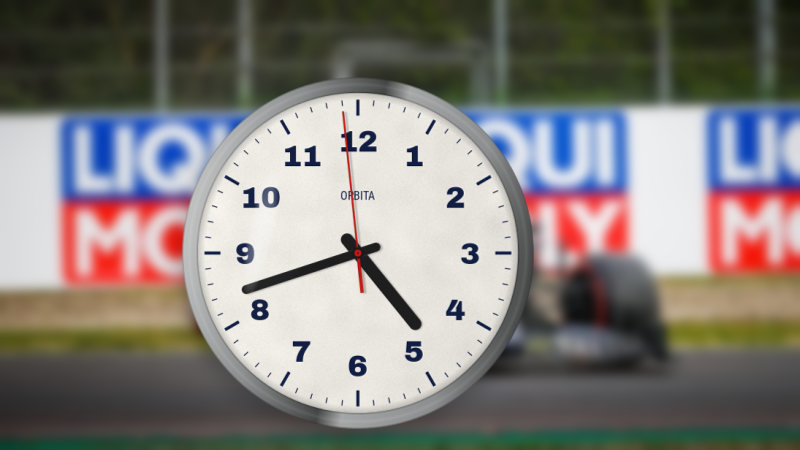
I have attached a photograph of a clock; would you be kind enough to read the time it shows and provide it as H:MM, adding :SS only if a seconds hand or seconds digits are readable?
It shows 4:41:59
